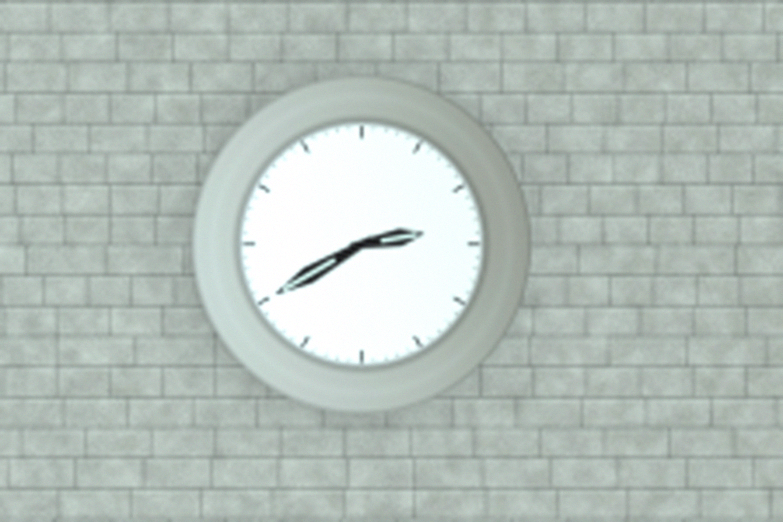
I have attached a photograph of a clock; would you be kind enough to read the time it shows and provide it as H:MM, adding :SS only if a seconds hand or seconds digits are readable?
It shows 2:40
